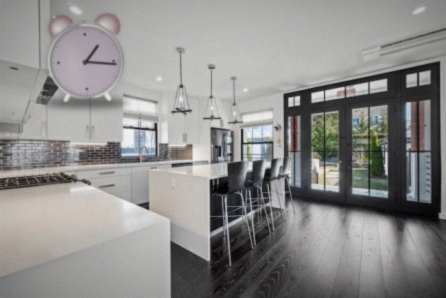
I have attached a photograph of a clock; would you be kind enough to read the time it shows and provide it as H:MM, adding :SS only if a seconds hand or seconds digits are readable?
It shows 1:16
